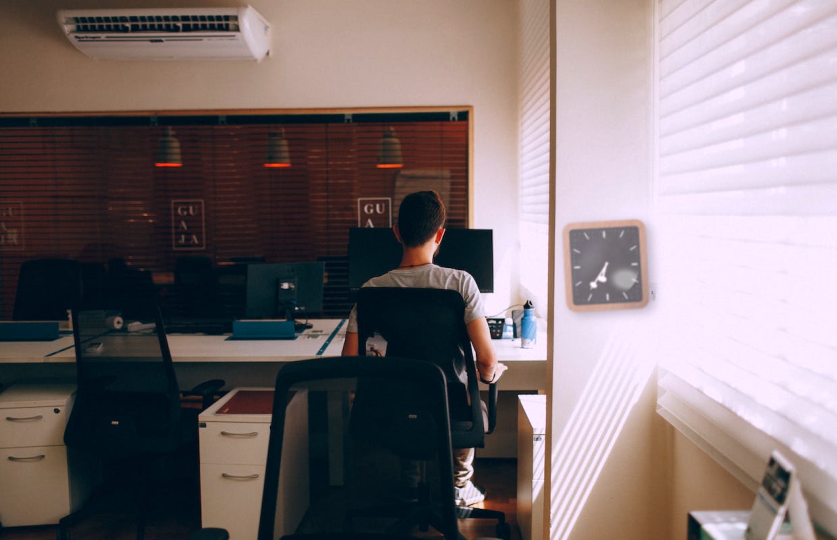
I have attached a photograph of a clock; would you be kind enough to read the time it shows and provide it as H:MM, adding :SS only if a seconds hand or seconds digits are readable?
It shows 6:36
